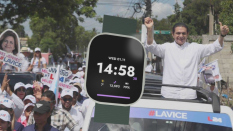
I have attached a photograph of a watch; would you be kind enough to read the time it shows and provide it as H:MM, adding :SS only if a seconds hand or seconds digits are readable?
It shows 14:58
